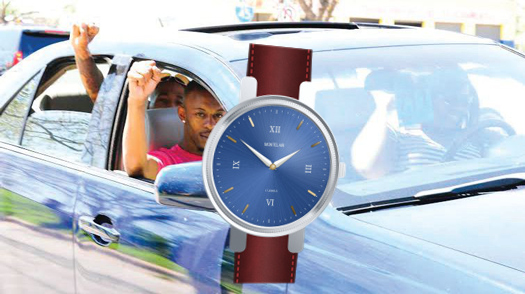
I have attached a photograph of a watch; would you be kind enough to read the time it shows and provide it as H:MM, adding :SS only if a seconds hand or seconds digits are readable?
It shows 1:51
